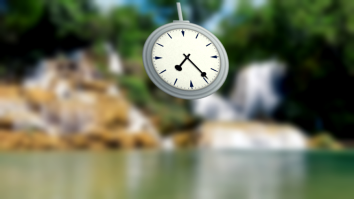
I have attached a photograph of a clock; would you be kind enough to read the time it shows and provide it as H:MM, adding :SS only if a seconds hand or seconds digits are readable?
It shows 7:24
